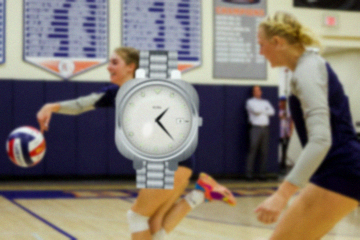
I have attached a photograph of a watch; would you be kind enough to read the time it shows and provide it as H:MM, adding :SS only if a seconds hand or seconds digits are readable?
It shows 1:23
